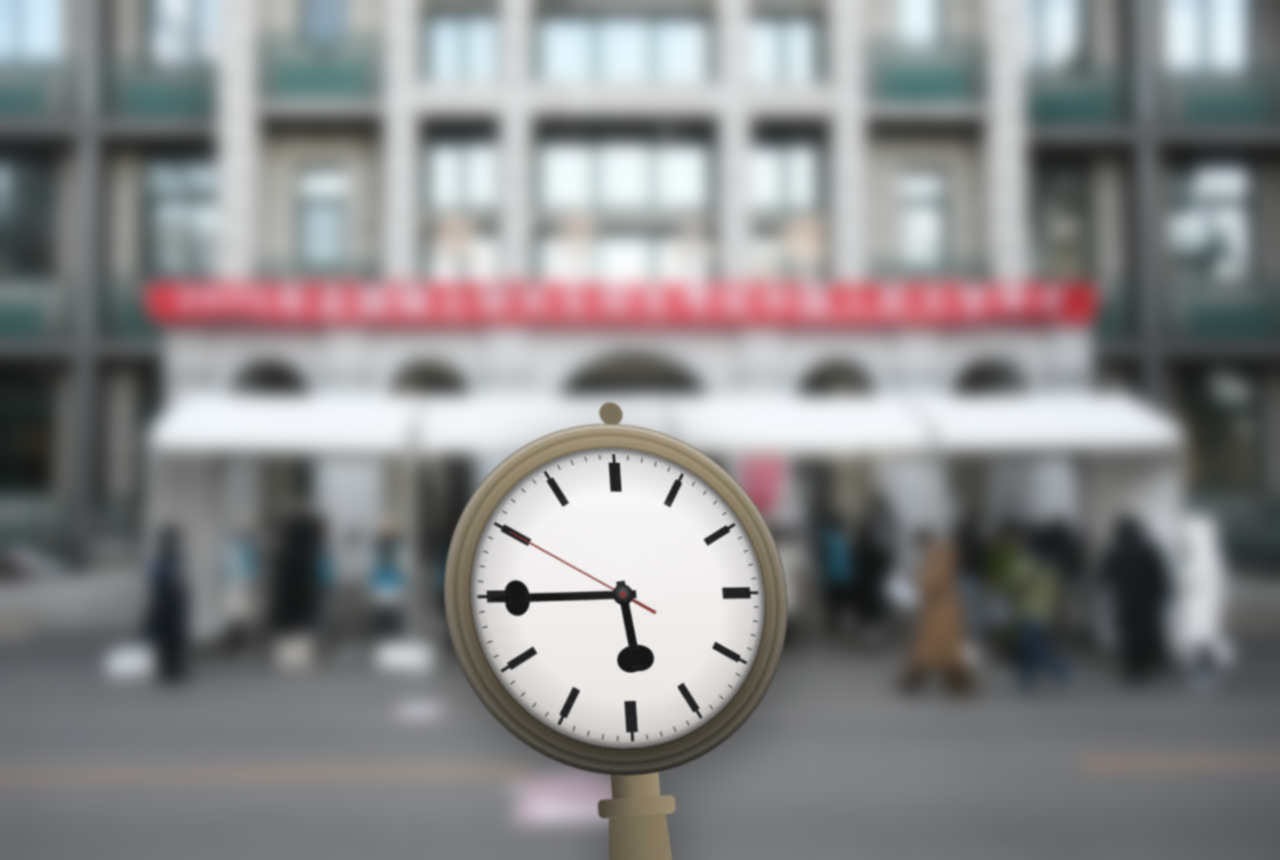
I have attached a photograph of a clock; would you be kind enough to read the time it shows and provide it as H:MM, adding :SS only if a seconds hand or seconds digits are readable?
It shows 5:44:50
